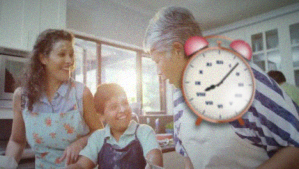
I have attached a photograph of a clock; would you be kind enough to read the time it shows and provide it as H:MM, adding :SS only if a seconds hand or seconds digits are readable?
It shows 8:07
